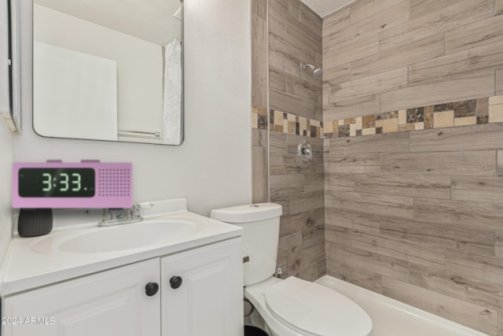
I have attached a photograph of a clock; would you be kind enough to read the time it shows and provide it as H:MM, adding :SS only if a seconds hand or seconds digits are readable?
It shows 3:33
